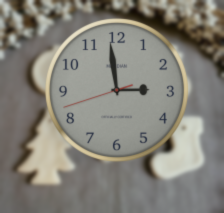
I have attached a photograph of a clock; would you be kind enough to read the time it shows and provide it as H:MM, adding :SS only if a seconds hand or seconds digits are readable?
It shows 2:58:42
